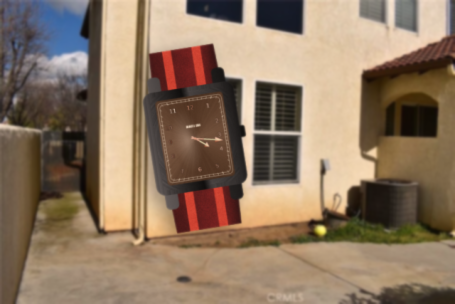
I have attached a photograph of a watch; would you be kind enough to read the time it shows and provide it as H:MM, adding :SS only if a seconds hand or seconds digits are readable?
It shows 4:17
